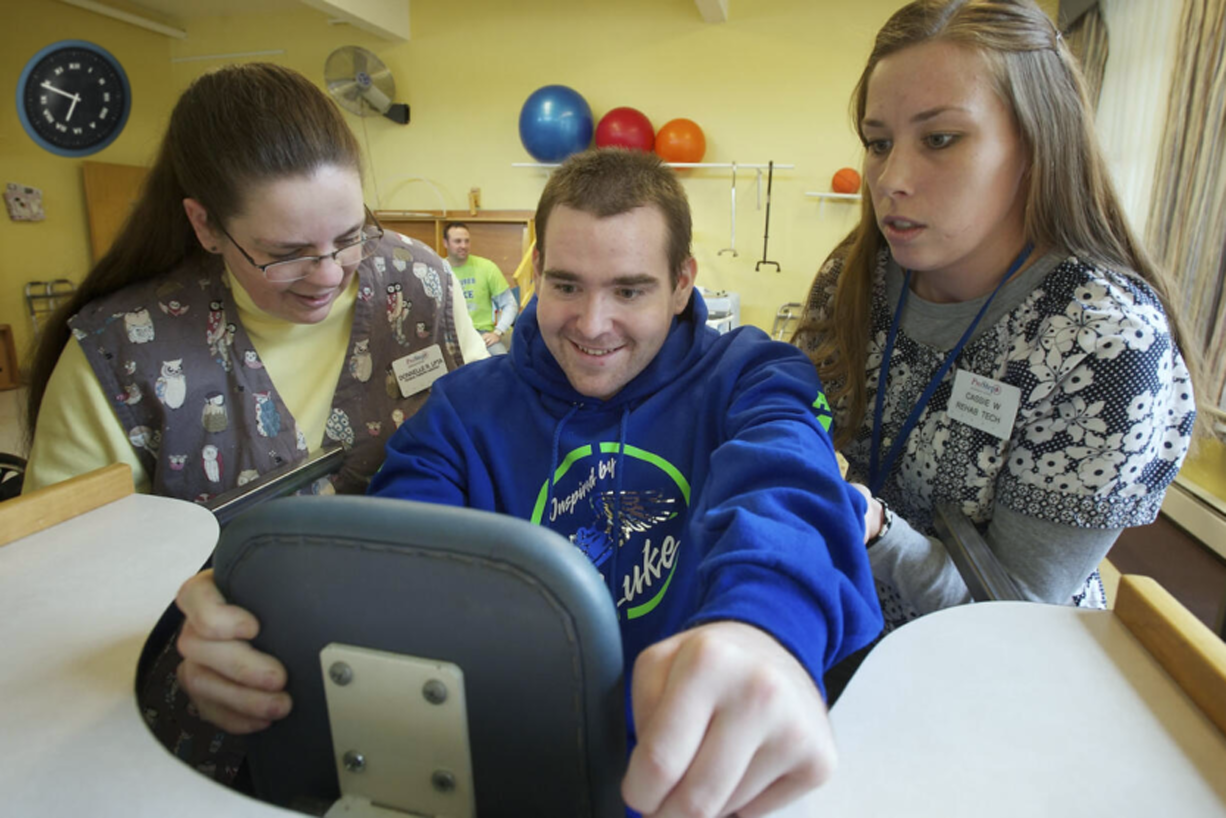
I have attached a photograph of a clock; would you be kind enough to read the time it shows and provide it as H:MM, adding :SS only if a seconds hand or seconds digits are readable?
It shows 6:49
